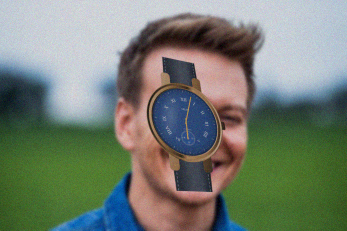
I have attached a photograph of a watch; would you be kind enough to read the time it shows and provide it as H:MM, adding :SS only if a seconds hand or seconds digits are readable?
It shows 6:03
